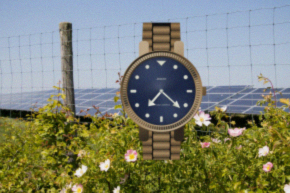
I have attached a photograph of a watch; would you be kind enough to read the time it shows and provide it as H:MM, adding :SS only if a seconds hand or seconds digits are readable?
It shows 7:22
